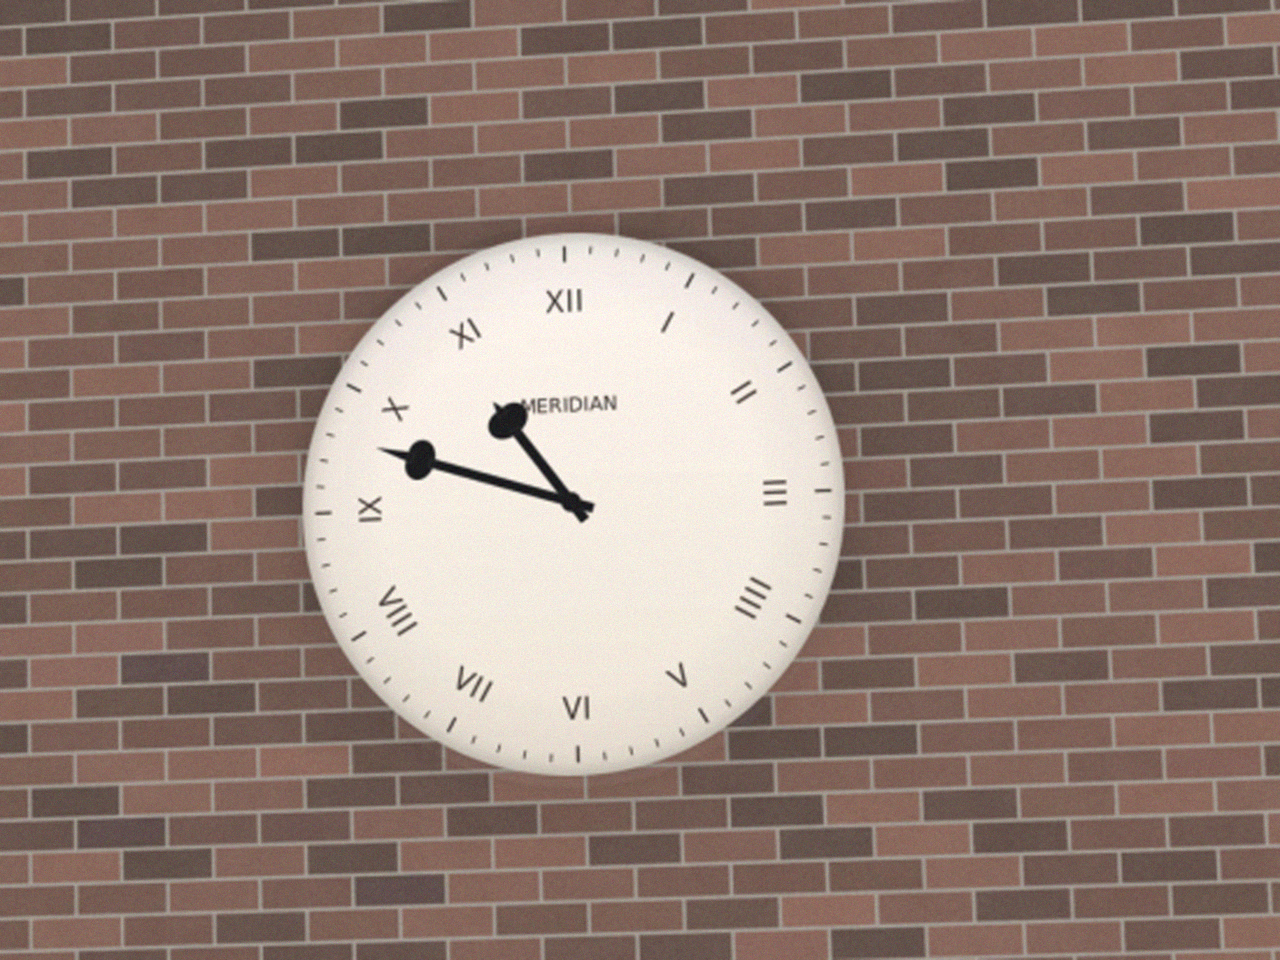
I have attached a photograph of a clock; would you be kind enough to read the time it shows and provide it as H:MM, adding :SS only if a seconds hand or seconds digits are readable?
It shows 10:48
